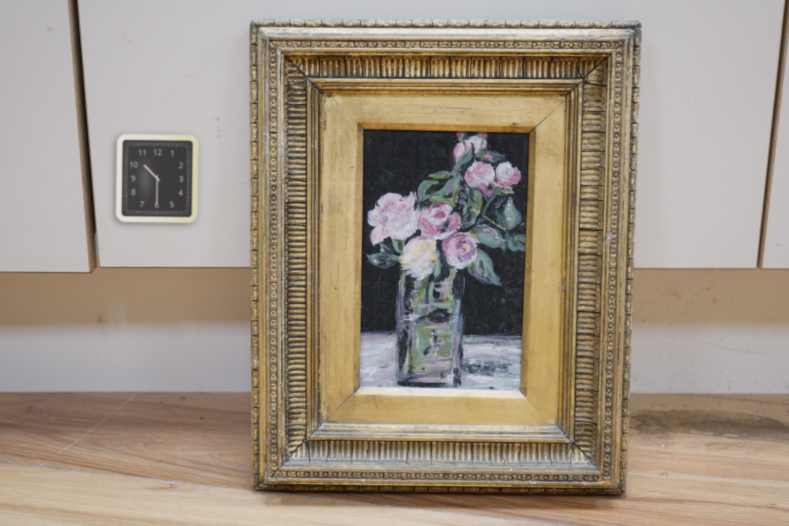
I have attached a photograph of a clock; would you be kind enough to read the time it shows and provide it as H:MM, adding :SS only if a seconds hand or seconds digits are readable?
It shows 10:30
